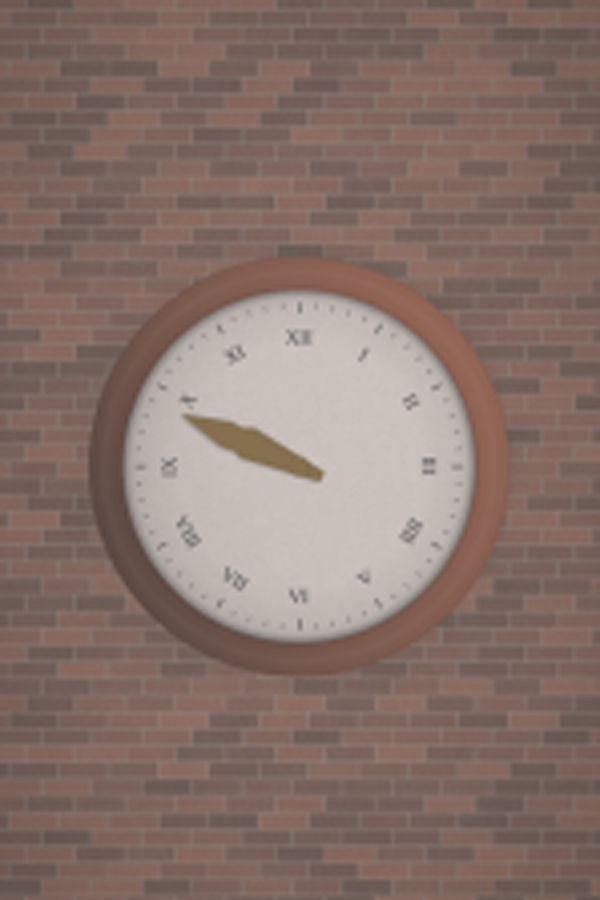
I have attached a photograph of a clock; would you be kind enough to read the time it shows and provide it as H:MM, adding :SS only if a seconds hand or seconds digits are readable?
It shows 9:49
